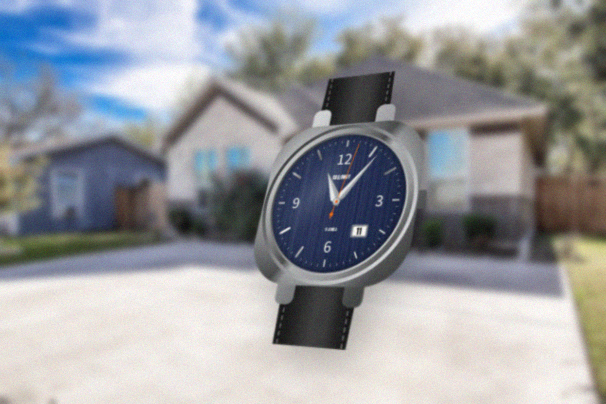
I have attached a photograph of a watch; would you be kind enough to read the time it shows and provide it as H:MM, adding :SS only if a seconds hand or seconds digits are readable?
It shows 11:06:02
